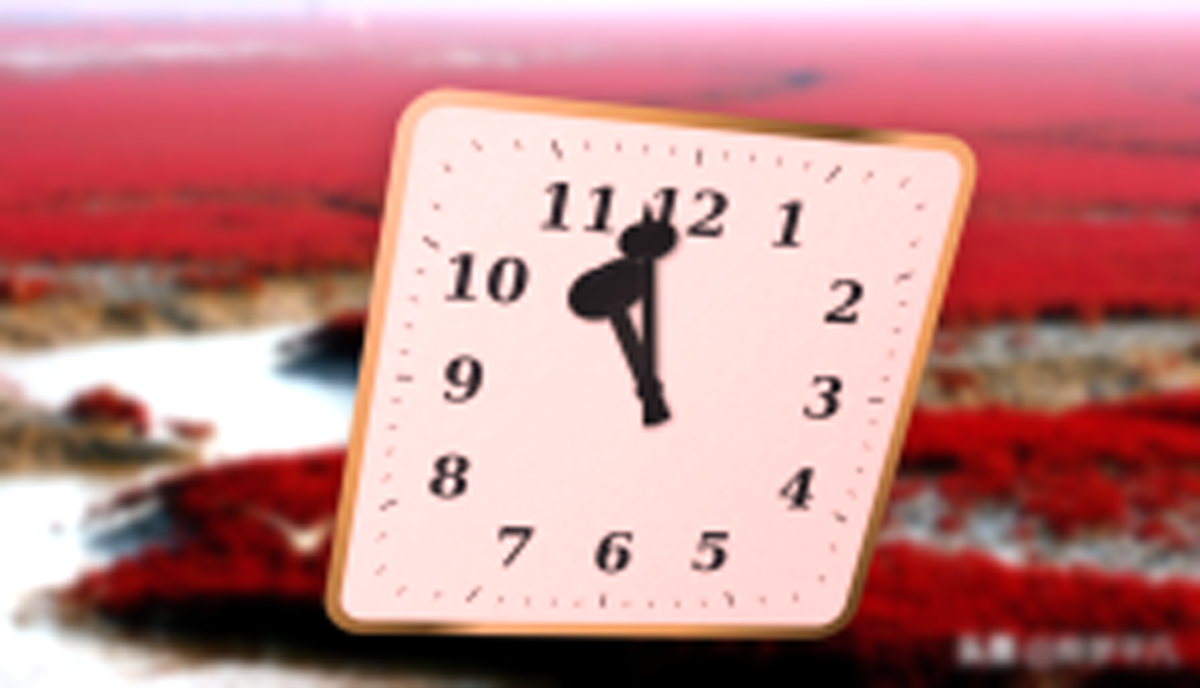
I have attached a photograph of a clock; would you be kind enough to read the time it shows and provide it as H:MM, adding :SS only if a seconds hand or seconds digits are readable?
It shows 10:58
